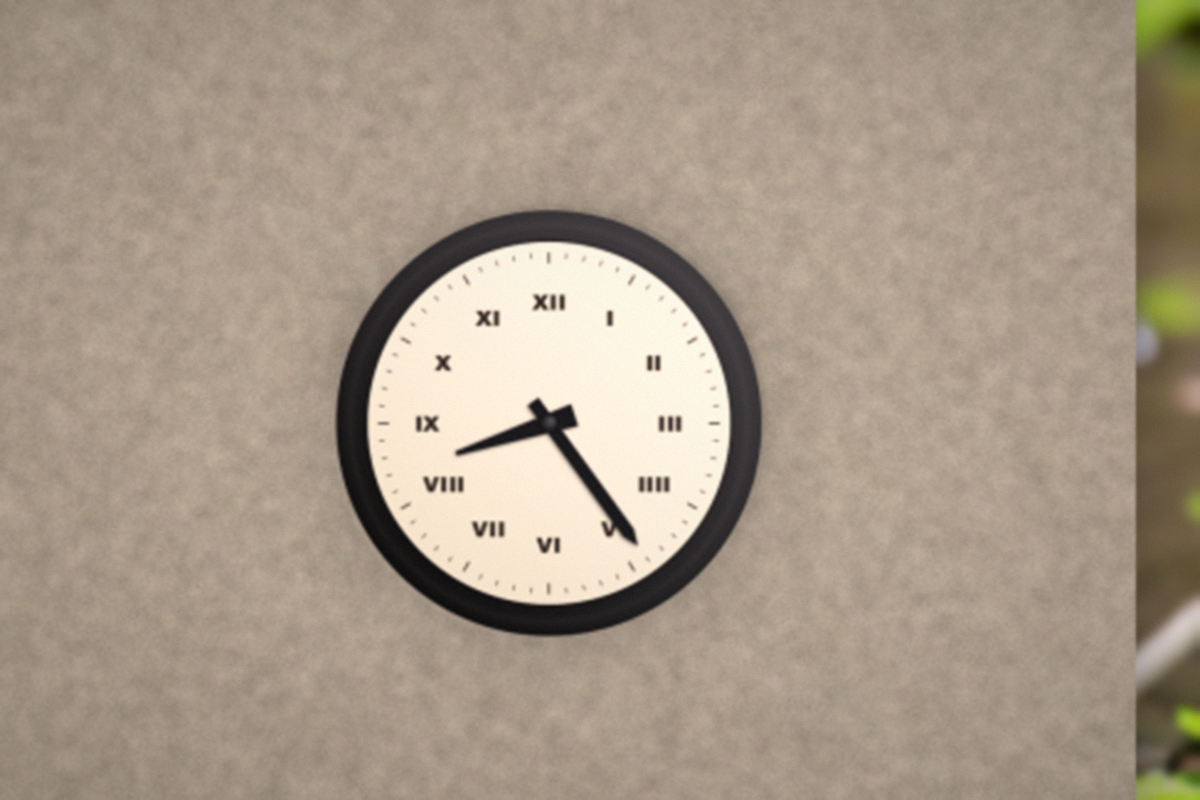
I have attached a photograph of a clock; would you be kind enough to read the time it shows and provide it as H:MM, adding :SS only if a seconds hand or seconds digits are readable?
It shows 8:24
